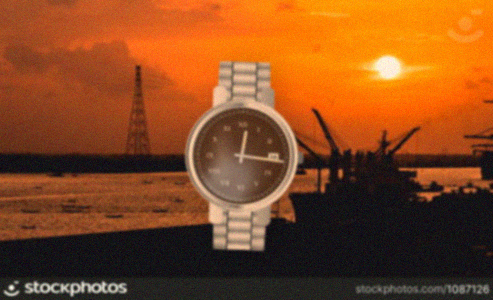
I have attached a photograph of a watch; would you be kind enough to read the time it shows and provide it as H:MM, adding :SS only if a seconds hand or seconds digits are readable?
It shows 12:16
